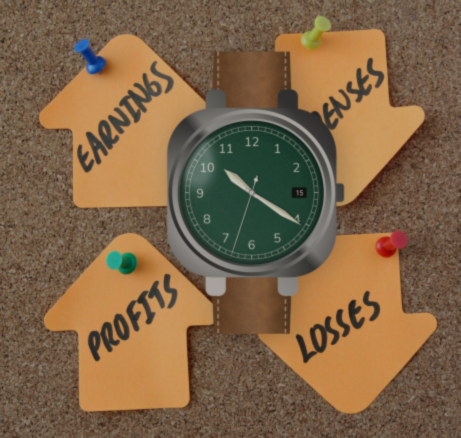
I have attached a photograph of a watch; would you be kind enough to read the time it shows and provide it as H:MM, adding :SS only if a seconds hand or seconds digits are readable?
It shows 10:20:33
